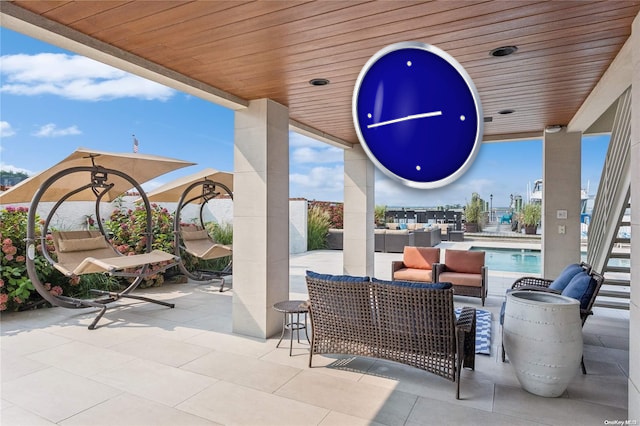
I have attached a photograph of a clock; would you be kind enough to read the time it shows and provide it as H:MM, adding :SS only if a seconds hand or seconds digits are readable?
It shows 2:43
